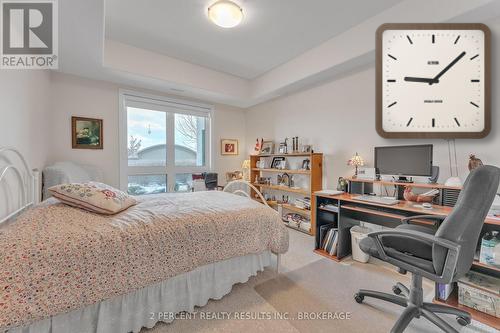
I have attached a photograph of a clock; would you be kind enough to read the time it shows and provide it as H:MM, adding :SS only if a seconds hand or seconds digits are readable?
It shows 9:08
